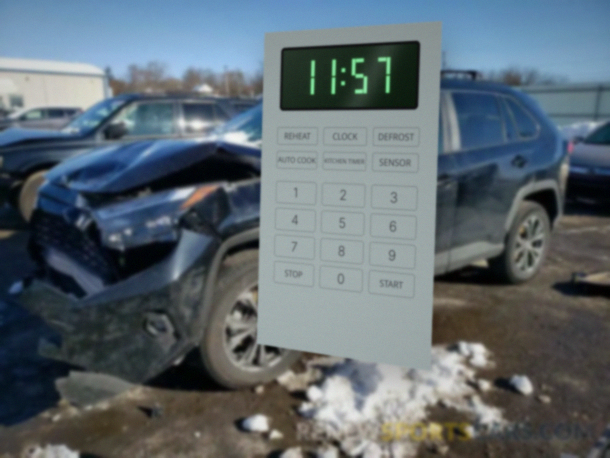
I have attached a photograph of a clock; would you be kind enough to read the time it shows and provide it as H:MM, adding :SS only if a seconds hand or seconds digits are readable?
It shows 11:57
